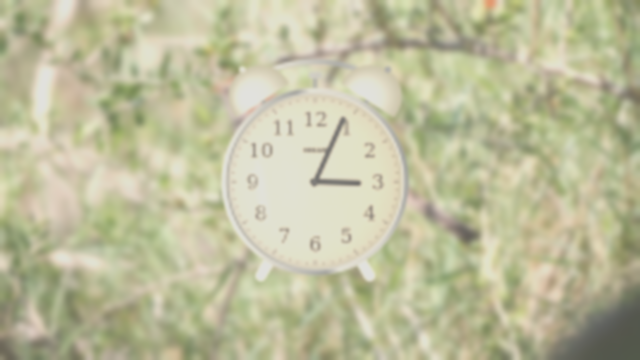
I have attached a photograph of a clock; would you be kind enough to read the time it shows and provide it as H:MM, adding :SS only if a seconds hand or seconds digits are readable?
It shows 3:04
